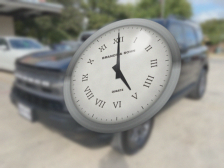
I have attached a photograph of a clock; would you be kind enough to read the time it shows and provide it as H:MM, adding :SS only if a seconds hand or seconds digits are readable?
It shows 5:00
